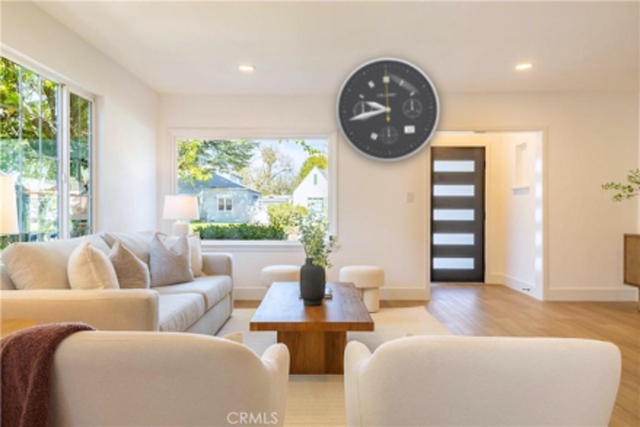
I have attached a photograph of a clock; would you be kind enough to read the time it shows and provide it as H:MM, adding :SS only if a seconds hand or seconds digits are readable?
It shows 9:43
